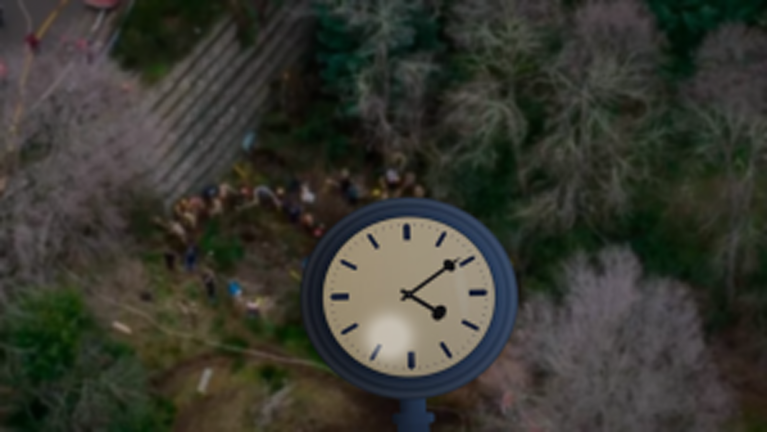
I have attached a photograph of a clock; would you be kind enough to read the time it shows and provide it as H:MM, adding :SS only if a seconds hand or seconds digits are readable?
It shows 4:09
